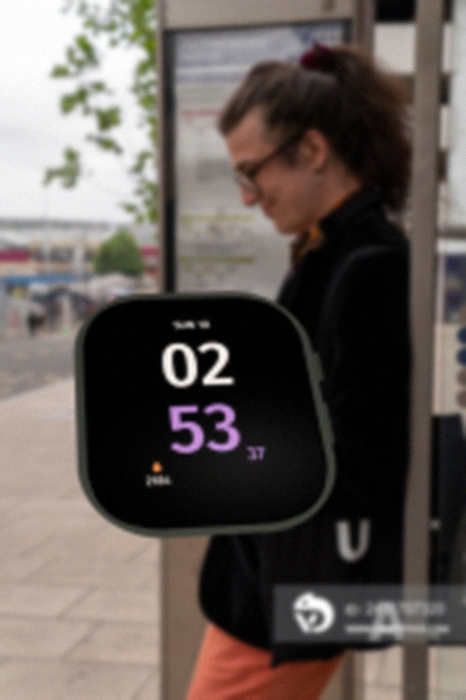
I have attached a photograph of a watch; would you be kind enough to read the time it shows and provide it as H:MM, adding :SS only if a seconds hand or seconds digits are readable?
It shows 2:53
